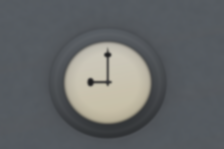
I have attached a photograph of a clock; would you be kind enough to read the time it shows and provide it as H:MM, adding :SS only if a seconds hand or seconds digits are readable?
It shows 9:00
